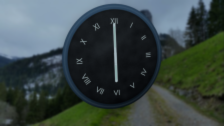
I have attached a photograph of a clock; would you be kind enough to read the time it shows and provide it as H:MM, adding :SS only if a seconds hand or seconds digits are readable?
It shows 6:00
